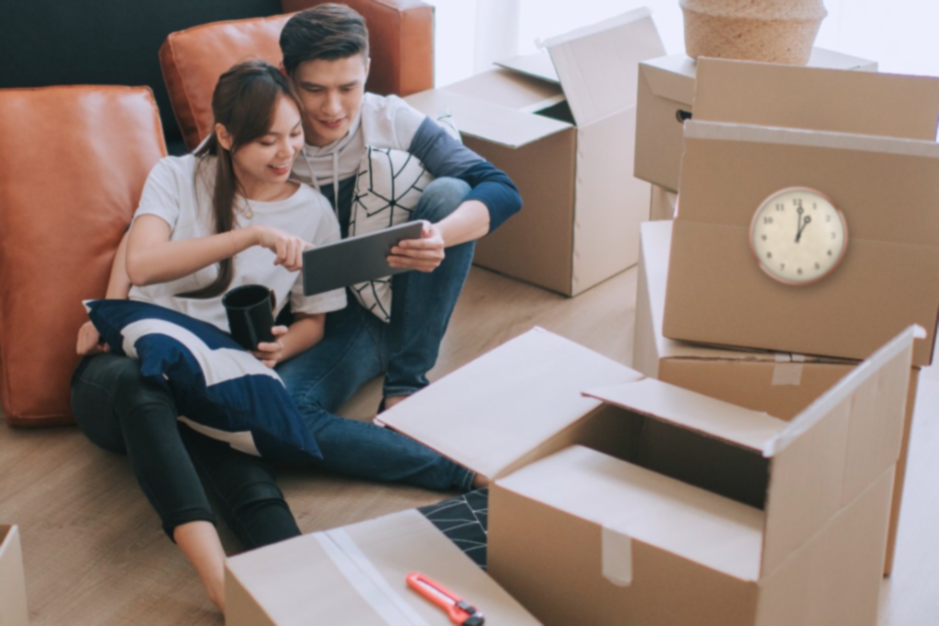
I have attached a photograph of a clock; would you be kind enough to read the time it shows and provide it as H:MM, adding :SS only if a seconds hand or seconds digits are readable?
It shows 1:01
